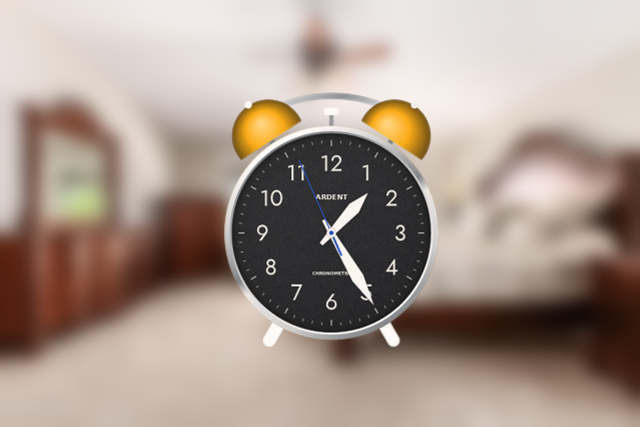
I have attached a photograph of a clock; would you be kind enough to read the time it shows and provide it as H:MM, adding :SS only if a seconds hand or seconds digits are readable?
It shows 1:24:56
